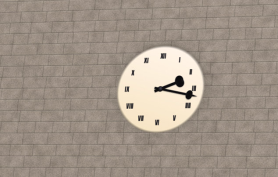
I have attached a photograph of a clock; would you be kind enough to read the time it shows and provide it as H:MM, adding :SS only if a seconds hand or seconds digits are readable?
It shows 2:17
